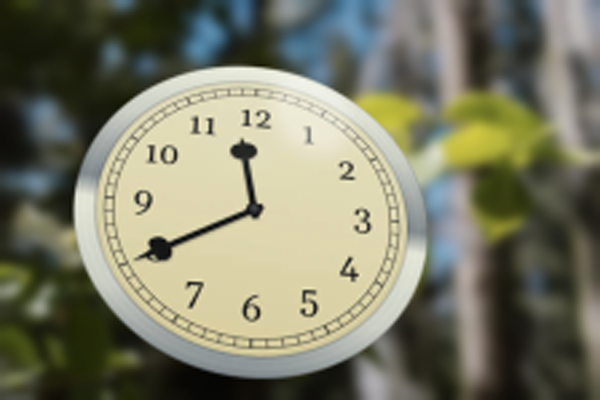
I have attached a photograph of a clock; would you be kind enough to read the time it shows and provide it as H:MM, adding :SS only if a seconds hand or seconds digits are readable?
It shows 11:40
